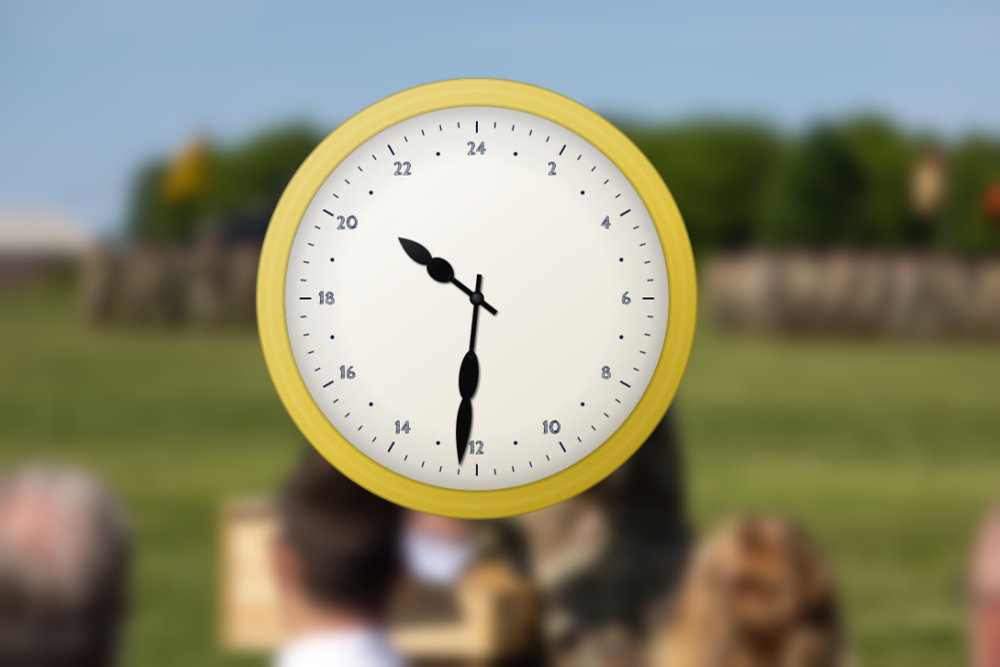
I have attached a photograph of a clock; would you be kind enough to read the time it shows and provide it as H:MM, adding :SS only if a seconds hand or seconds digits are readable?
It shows 20:31
